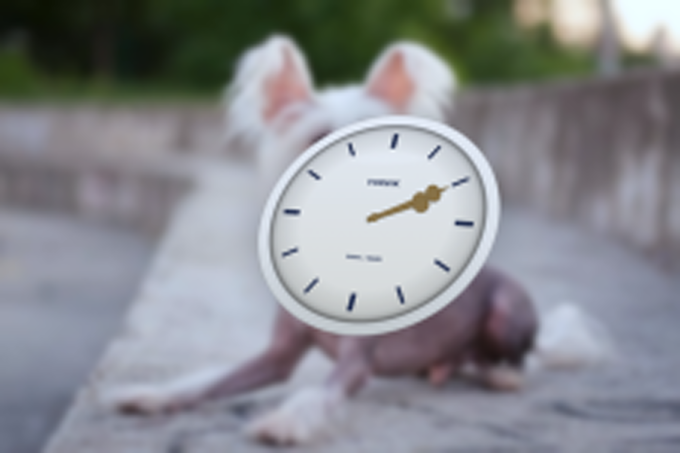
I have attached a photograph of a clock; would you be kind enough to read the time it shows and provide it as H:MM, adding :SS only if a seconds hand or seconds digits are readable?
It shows 2:10
